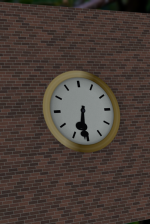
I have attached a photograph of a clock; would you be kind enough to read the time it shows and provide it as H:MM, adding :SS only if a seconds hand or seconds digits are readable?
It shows 6:31
